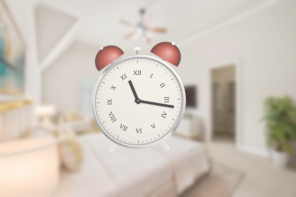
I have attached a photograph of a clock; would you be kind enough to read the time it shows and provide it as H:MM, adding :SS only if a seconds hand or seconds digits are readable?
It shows 11:17
